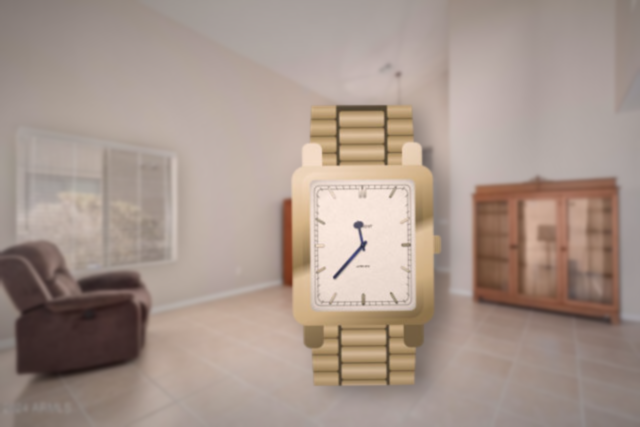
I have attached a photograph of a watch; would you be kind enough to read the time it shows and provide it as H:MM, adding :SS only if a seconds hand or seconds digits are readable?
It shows 11:37
